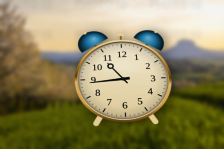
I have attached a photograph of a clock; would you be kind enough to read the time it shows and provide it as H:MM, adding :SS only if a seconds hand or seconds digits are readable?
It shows 10:44
